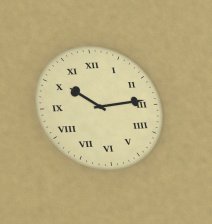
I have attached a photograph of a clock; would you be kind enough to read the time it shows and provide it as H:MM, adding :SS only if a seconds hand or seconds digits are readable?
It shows 10:14
